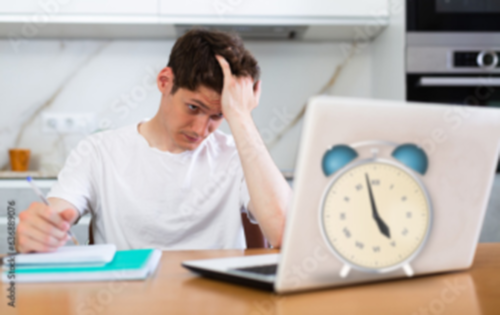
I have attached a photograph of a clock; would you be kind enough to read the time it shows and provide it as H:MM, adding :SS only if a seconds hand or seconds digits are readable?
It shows 4:58
